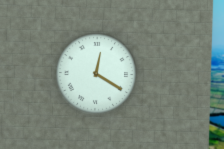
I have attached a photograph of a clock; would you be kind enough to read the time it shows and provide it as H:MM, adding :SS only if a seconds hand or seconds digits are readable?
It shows 12:20
